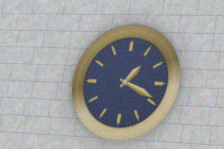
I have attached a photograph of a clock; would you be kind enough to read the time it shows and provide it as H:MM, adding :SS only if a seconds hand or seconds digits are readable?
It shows 1:19
